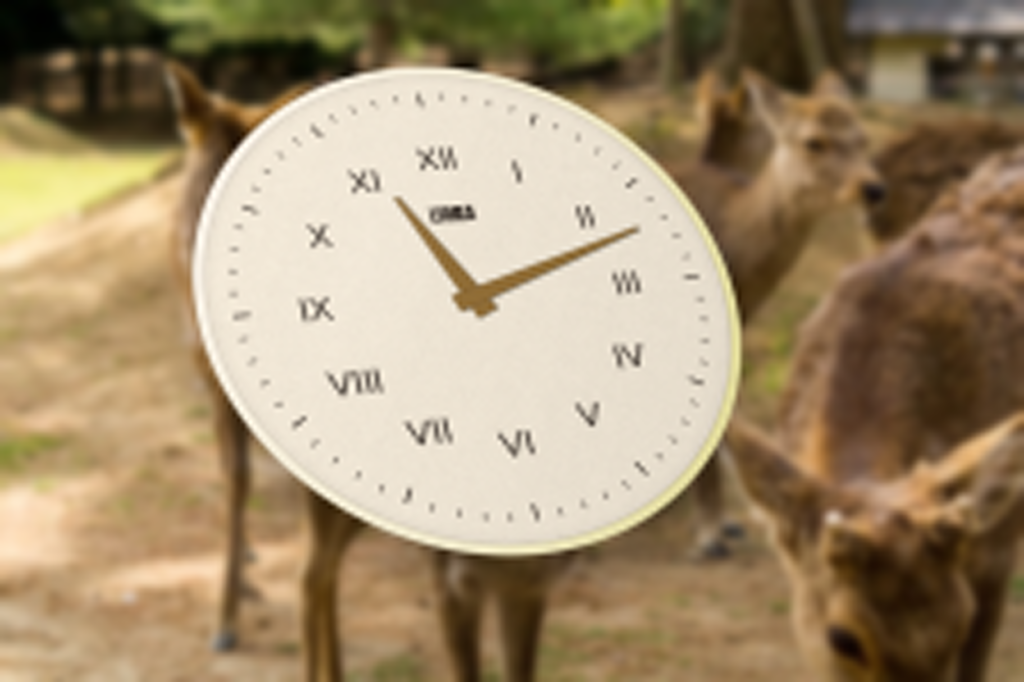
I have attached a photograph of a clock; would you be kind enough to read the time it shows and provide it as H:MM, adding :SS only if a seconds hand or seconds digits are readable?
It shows 11:12
